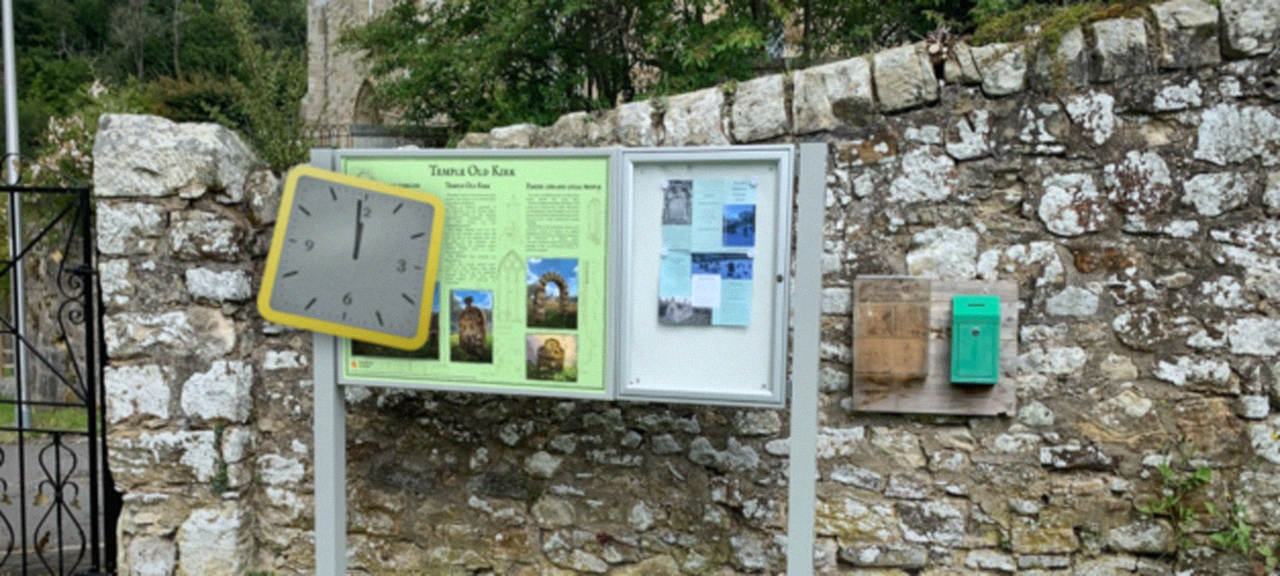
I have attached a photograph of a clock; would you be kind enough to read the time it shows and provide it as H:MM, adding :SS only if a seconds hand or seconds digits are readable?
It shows 11:59
